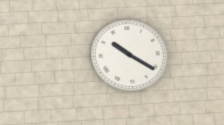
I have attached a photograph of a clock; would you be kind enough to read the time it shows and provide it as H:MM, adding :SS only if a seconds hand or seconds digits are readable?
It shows 10:21
